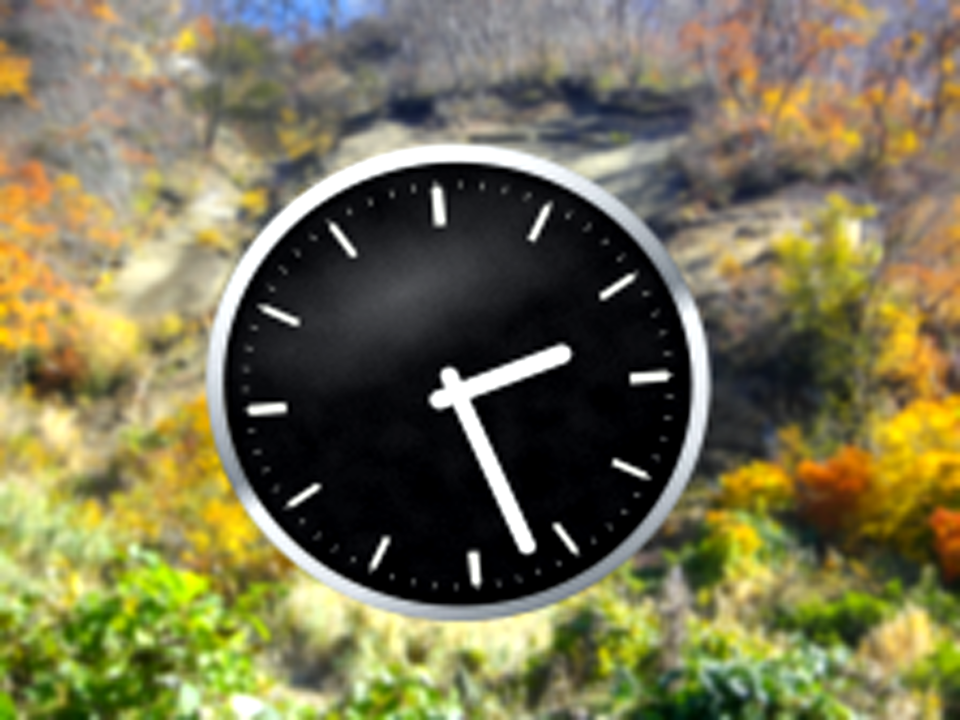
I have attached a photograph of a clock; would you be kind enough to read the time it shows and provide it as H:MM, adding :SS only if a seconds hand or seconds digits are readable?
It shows 2:27
